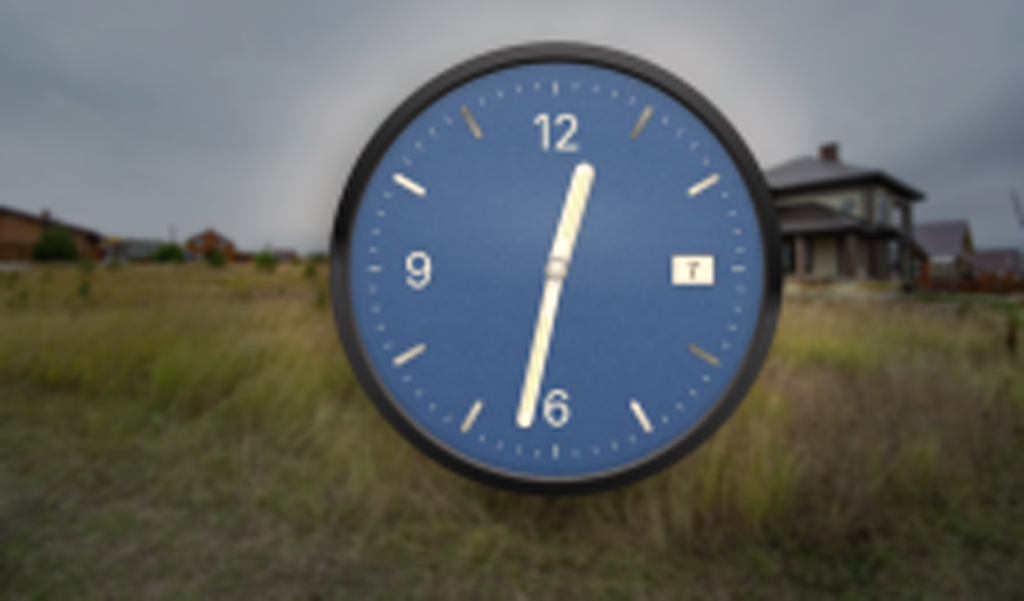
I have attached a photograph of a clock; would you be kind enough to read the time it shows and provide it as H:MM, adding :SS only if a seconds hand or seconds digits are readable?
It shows 12:32
